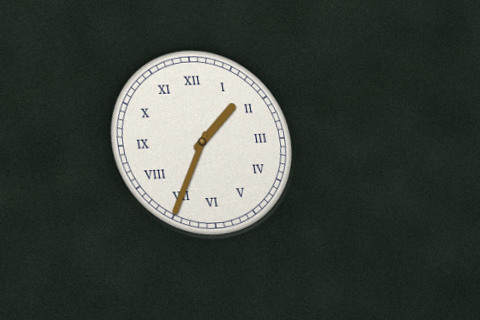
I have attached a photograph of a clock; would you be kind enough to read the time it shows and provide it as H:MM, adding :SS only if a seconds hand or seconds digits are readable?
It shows 1:35
